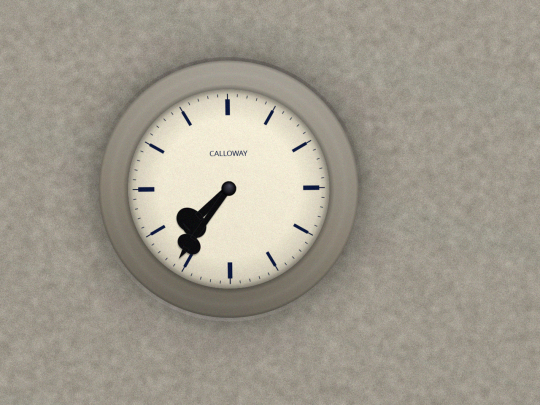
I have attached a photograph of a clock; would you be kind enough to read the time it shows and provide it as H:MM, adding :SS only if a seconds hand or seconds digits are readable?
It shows 7:36
